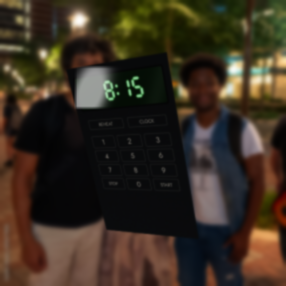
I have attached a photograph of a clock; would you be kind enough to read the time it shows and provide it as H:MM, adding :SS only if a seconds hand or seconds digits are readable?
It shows 8:15
